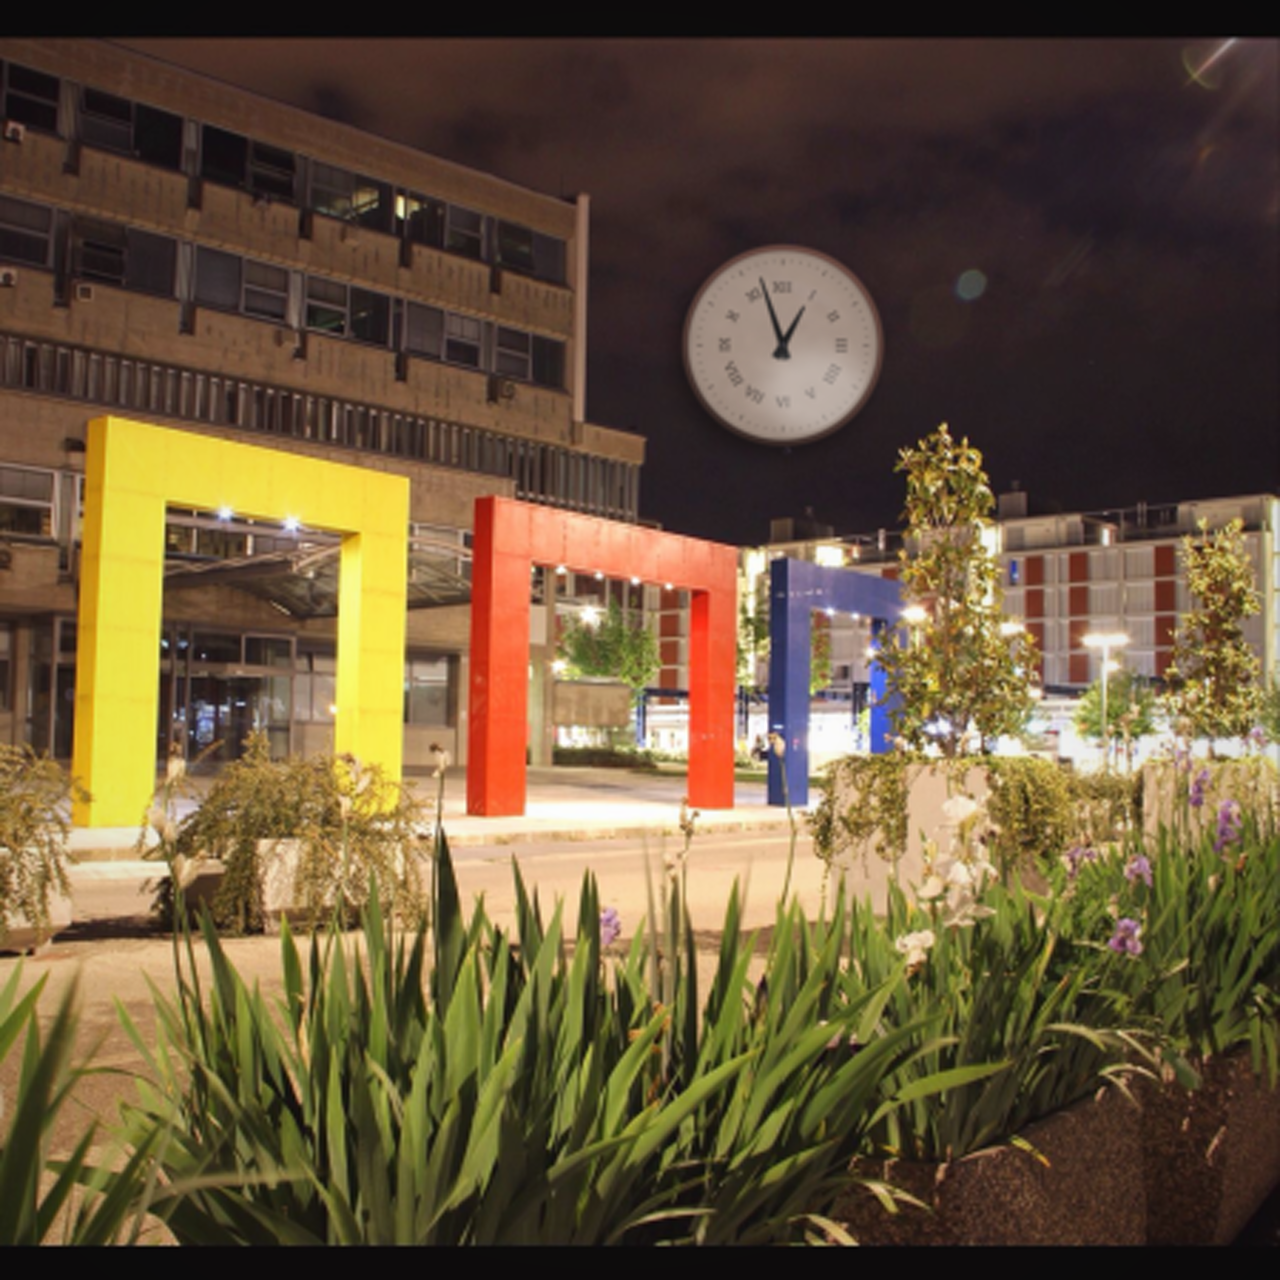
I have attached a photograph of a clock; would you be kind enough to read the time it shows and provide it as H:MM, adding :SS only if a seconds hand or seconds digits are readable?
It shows 12:57
